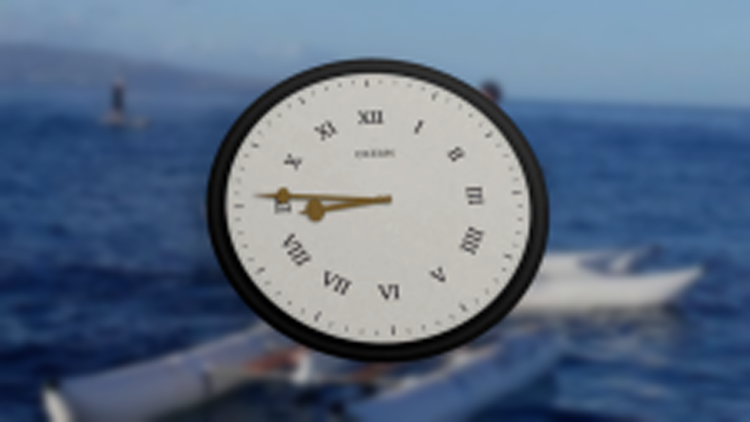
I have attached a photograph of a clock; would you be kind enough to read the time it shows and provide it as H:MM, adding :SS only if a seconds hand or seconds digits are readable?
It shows 8:46
